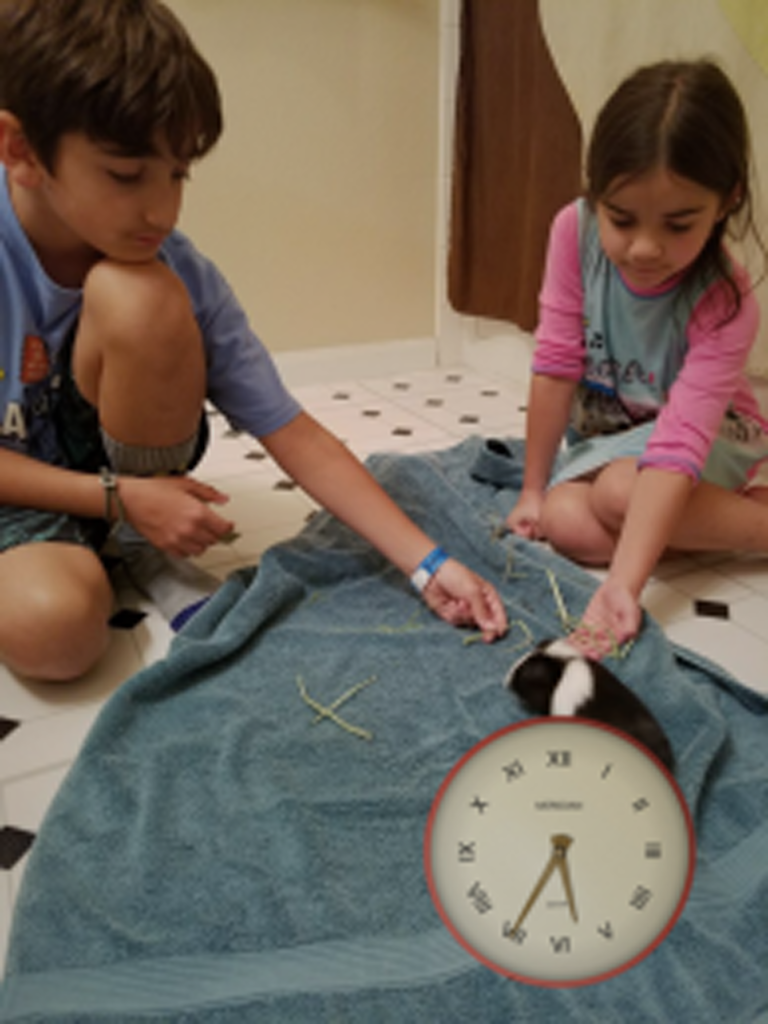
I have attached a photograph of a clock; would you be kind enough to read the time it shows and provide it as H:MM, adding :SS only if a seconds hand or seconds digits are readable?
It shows 5:35
